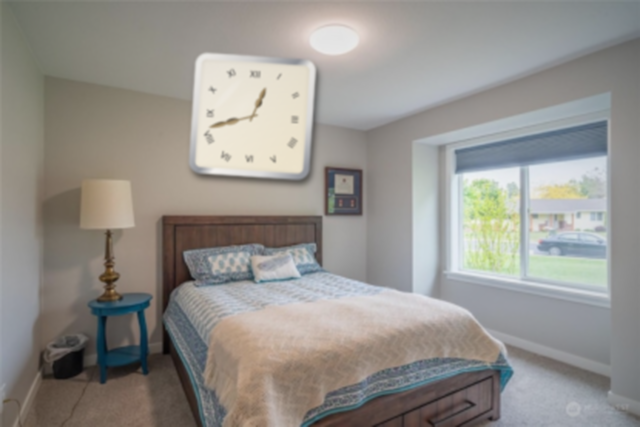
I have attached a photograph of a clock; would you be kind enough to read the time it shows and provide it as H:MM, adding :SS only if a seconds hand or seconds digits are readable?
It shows 12:42
